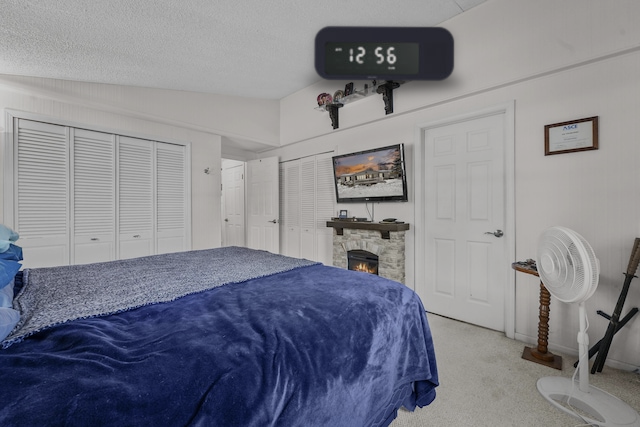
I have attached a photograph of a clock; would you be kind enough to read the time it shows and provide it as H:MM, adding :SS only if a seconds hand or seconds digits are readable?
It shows 12:56
